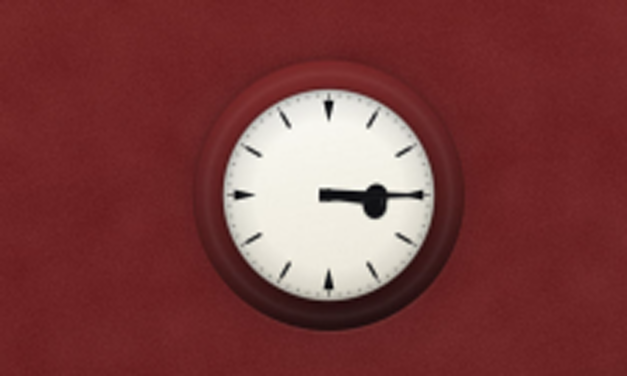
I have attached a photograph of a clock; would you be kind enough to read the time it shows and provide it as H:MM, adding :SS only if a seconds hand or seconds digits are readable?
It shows 3:15
